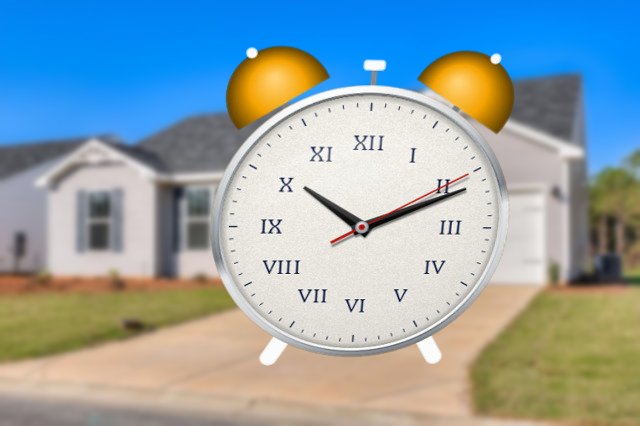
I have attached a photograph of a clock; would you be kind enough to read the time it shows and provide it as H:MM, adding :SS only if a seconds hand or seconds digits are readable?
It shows 10:11:10
